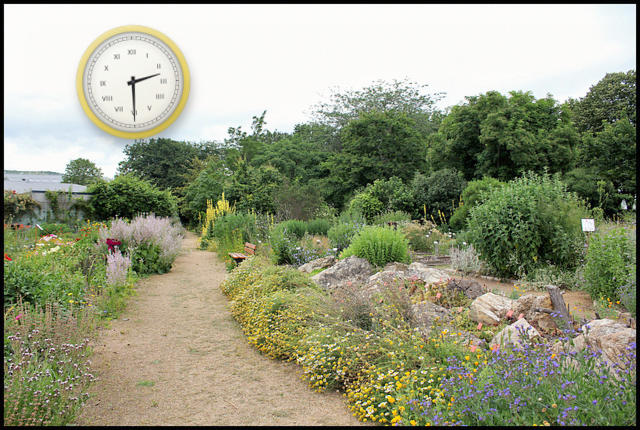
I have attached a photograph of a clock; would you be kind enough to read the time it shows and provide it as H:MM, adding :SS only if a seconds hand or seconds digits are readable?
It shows 2:30
